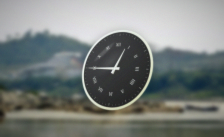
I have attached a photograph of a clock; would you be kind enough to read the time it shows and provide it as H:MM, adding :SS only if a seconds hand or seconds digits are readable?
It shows 12:45
